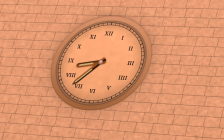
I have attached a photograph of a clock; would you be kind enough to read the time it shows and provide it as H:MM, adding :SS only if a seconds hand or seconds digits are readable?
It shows 8:37
